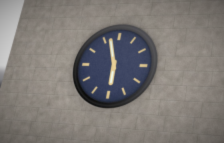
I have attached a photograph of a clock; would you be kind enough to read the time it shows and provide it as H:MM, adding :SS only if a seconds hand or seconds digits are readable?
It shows 5:57
